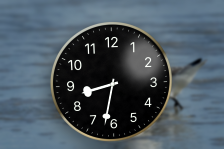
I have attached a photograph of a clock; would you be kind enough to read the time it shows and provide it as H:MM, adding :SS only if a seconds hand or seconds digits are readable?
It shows 8:32
